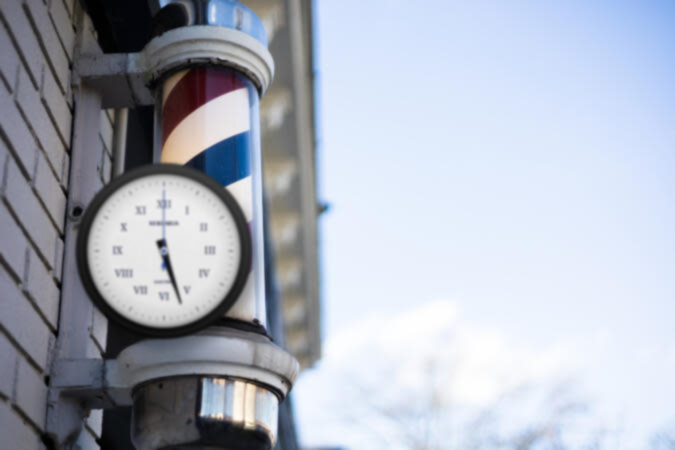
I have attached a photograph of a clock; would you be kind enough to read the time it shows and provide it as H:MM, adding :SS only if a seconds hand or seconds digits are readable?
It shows 5:27:00
